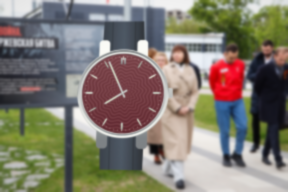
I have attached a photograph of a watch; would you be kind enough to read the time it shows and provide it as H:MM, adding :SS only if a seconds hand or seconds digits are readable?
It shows 7:56
